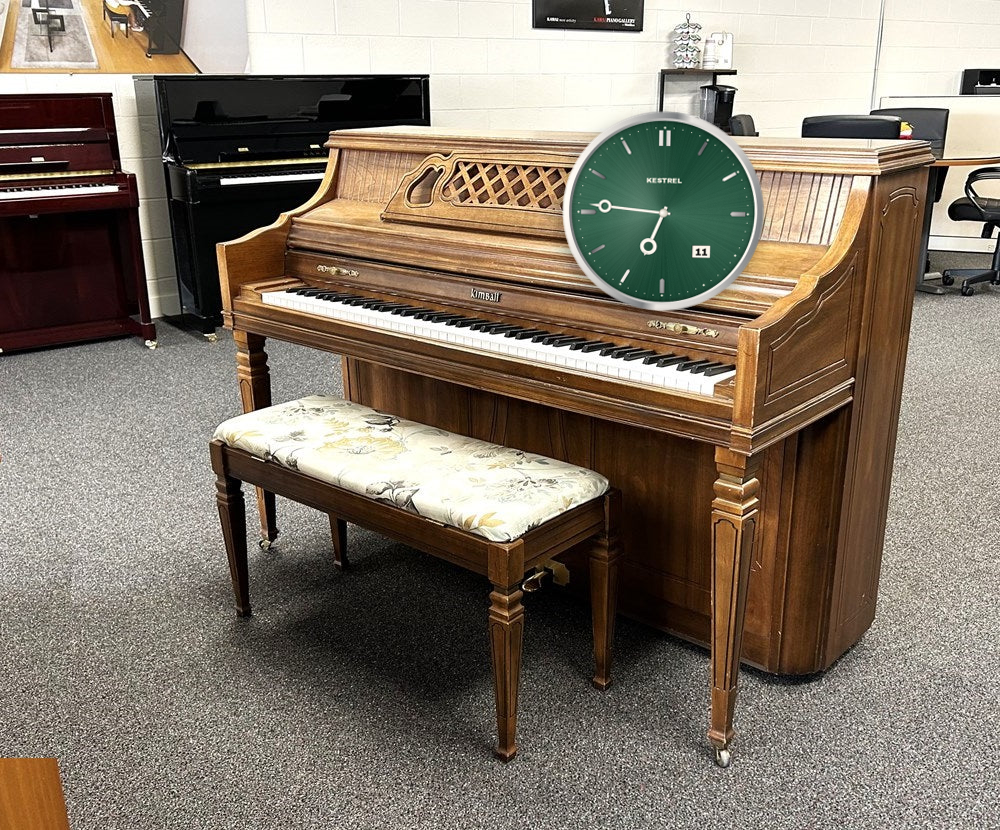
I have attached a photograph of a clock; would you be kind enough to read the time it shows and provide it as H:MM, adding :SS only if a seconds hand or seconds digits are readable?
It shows 6:46
